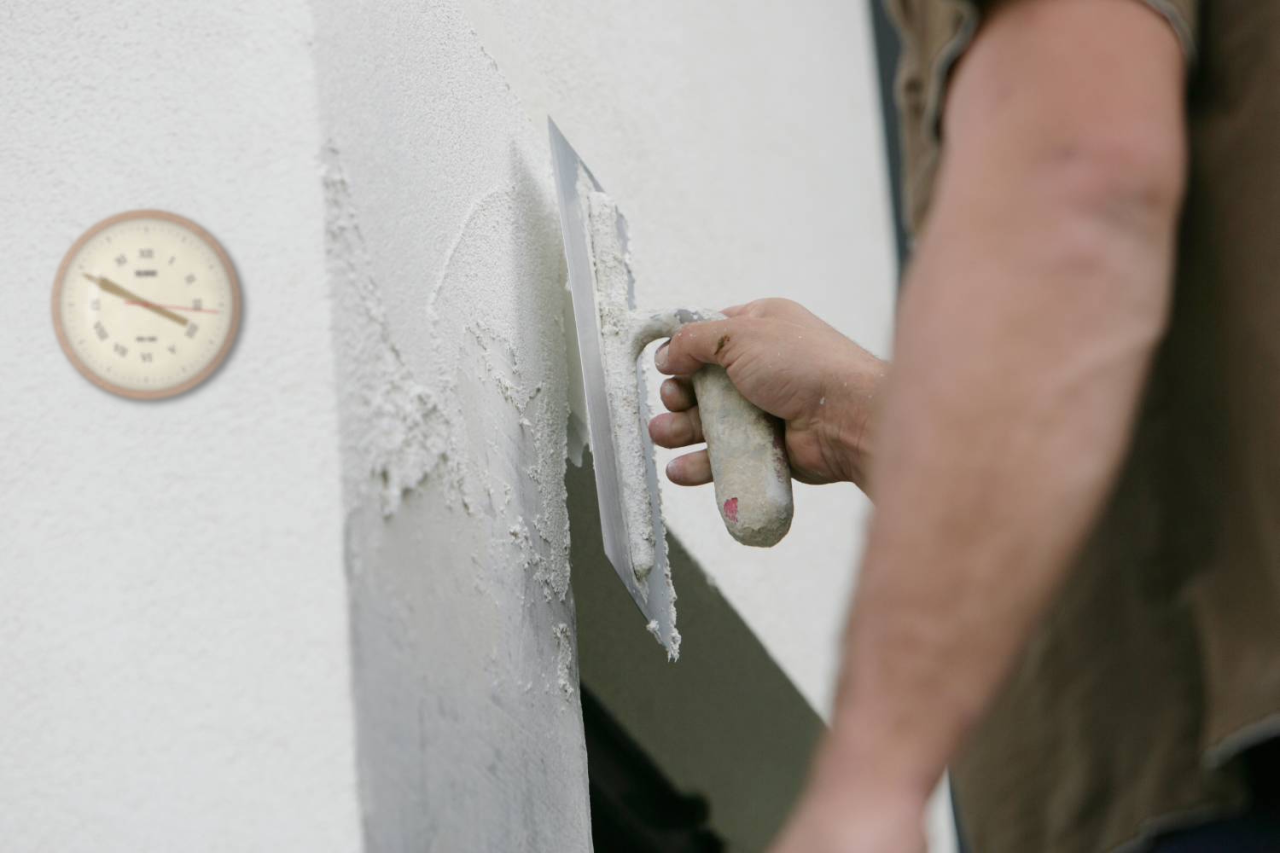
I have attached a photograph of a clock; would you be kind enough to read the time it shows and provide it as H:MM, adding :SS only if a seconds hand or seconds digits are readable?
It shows 3:49:16
